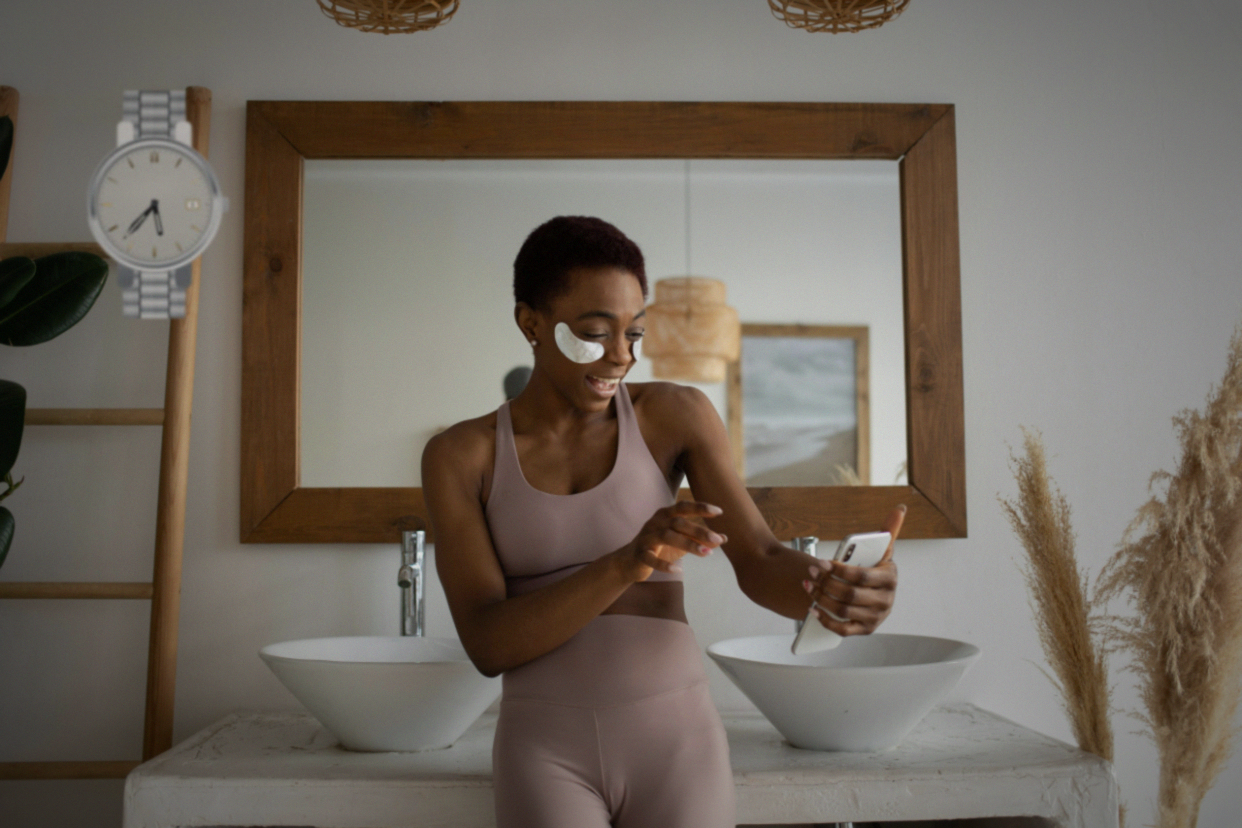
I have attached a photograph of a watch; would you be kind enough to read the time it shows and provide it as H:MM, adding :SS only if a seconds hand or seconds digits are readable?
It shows 5:37
